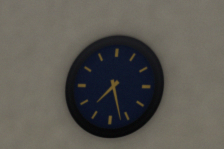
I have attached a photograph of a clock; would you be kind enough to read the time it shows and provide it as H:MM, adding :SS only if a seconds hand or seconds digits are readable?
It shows 7:27
